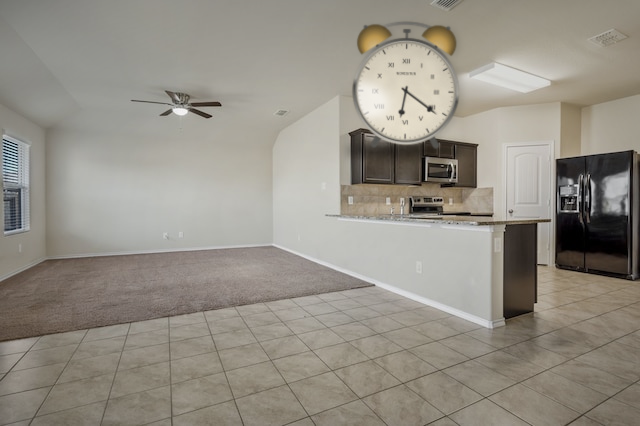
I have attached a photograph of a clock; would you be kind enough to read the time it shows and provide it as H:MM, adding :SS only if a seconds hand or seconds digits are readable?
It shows 6:21
